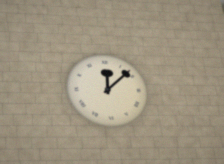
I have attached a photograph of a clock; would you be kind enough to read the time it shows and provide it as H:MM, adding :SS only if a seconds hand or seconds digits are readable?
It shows 12:08
